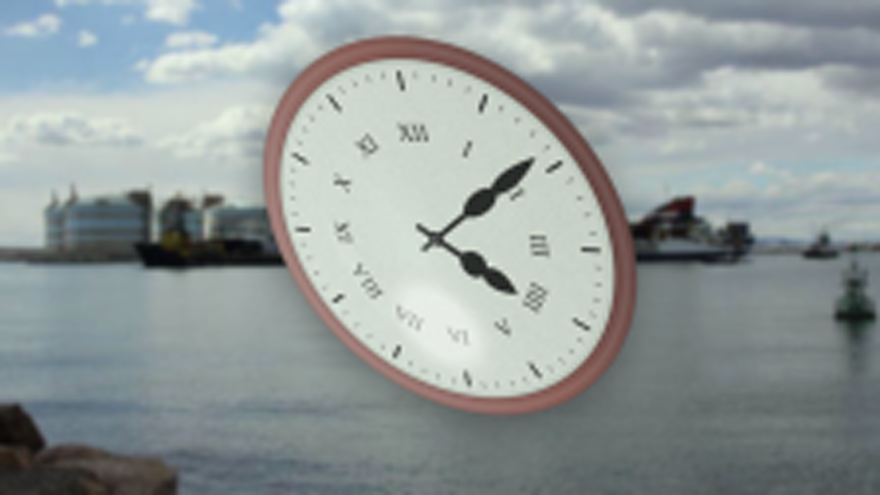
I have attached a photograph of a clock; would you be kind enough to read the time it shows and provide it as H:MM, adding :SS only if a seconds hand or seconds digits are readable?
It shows 4:09
